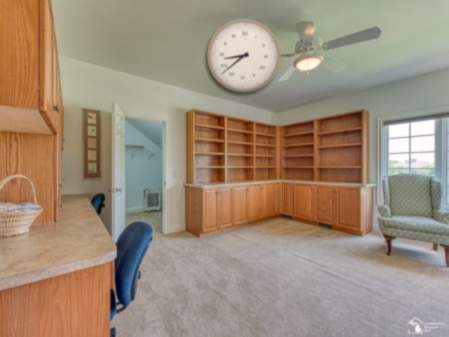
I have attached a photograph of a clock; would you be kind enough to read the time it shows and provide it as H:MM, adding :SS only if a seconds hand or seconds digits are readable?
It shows 8:38
